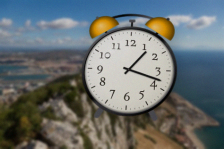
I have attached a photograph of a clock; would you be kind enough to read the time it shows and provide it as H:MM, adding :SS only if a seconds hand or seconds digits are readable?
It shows 1:18
